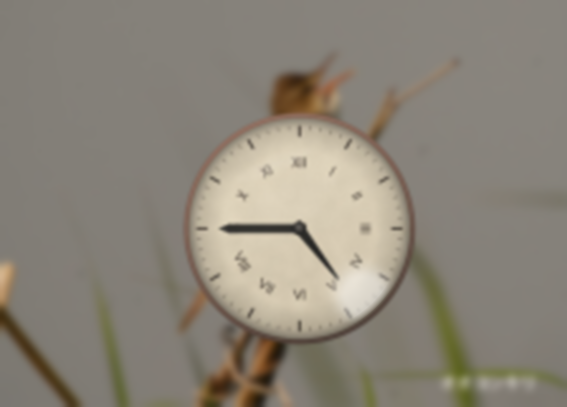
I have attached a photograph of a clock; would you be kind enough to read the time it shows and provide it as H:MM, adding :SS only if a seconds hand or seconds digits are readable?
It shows 4:45
